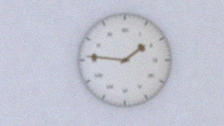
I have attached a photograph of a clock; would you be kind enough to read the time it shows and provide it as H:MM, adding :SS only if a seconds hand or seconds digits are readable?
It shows 1:46
